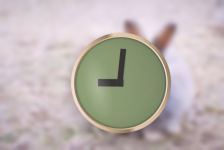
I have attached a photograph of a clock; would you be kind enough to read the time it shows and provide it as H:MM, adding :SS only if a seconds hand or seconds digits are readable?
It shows 9:01
